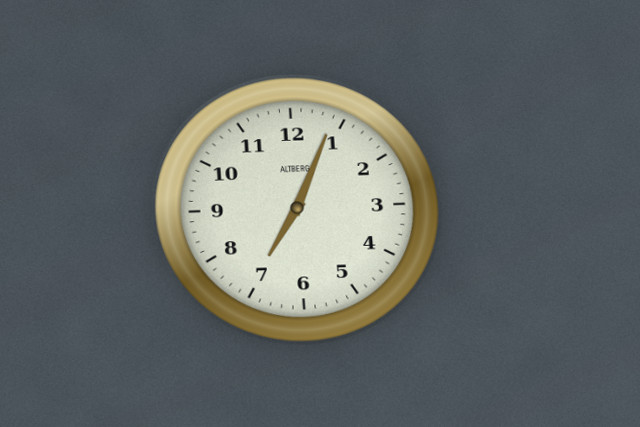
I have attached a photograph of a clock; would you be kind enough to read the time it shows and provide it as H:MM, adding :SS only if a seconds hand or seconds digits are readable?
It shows 7:04
